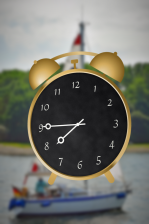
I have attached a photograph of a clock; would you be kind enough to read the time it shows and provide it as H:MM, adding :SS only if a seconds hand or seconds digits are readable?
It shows 7:45
